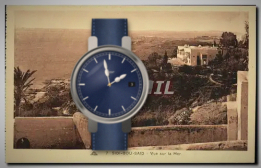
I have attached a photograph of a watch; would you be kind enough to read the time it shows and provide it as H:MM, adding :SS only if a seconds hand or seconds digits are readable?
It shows 1:58
